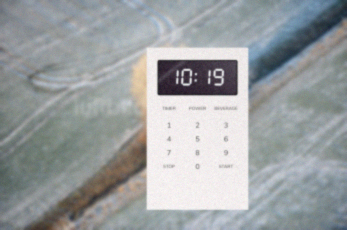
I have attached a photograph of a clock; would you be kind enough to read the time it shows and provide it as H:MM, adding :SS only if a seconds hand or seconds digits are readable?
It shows 10:19
